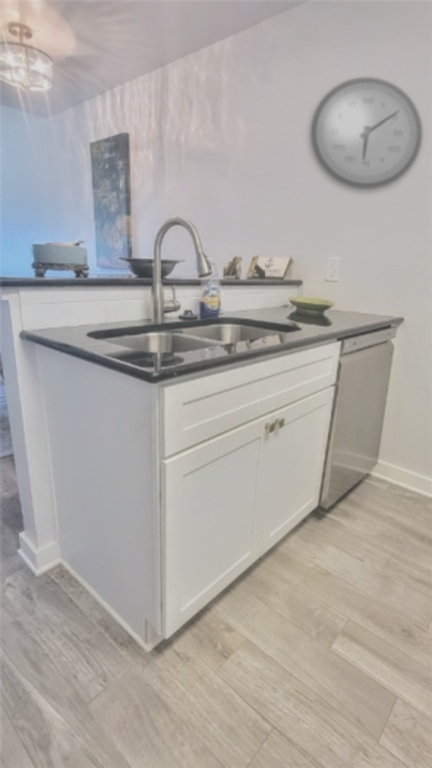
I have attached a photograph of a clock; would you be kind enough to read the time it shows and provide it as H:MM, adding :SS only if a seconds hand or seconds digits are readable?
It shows 6:09
